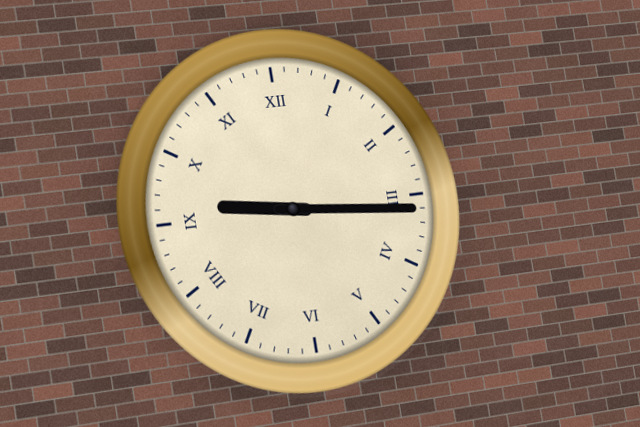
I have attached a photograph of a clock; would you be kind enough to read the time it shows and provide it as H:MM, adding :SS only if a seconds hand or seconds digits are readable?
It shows 9:16
